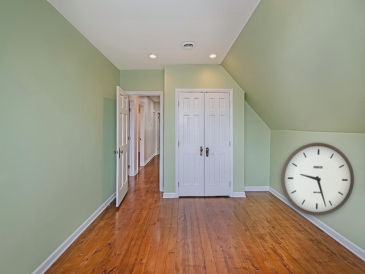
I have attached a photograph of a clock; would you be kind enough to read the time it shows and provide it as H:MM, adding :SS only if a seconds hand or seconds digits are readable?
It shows 9:27
